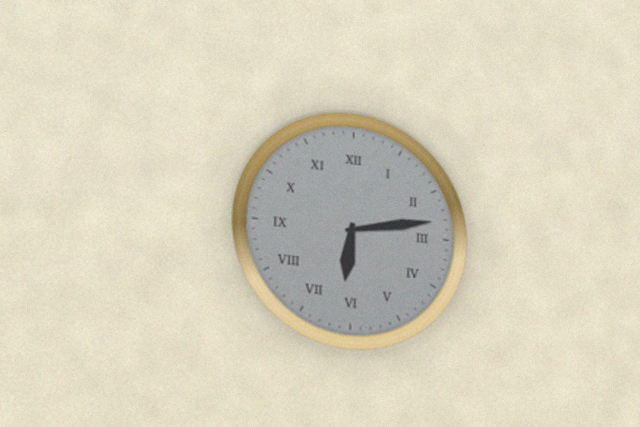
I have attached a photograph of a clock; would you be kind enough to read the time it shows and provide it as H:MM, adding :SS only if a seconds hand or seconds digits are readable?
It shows 6:13
